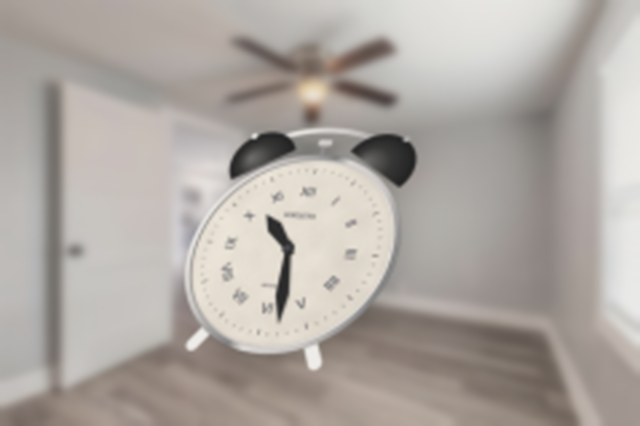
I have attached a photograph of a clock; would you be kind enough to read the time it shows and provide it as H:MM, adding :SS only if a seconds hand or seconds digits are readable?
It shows 10:28
